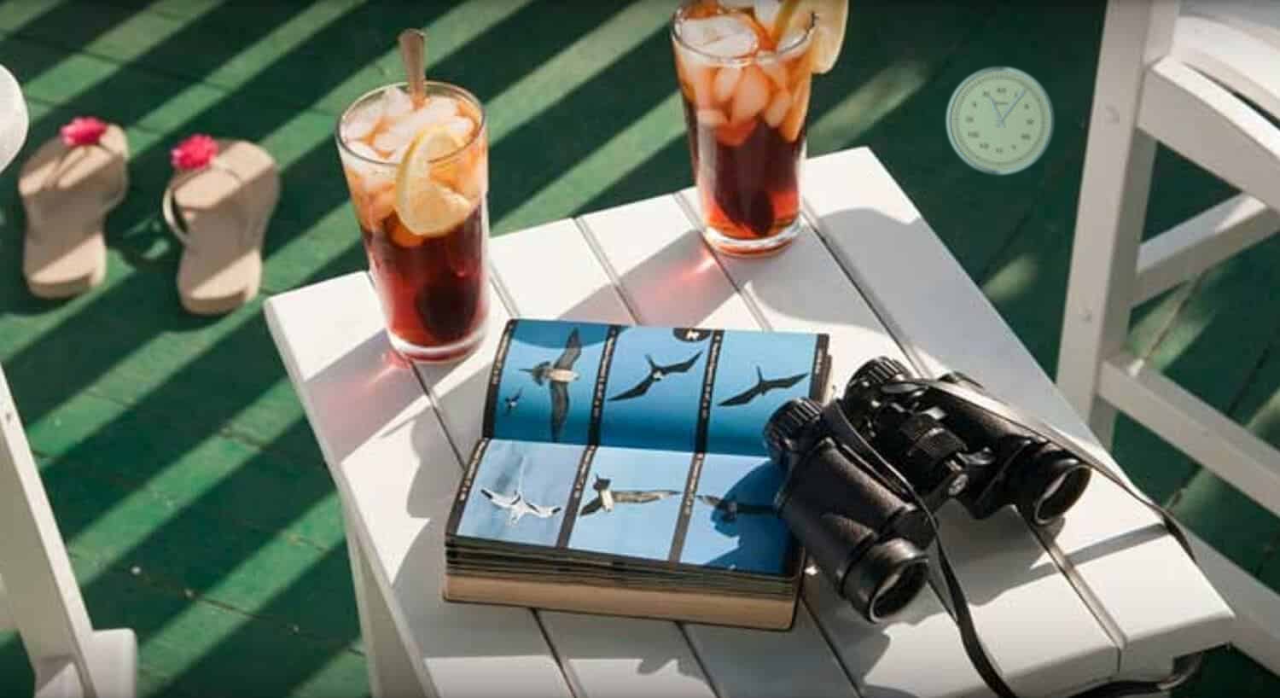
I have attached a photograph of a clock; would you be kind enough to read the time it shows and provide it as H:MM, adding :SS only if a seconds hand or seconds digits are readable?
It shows 11:06
